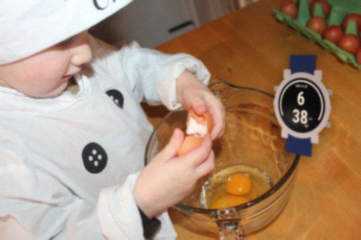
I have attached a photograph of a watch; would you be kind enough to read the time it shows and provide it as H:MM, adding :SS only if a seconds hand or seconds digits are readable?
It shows 6:38
